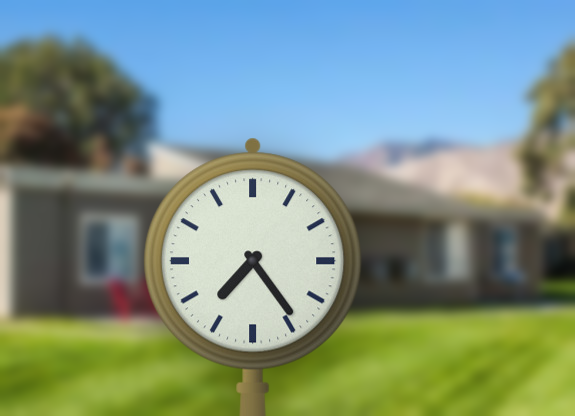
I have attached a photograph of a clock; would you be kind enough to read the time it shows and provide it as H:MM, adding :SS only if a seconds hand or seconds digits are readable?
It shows 7:24
